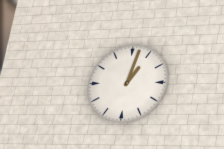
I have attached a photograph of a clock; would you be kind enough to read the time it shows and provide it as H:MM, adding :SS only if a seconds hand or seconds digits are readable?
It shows 1:02
